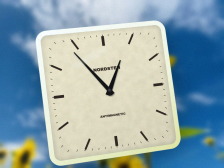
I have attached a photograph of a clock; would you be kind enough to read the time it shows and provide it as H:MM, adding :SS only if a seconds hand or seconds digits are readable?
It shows 12:54
